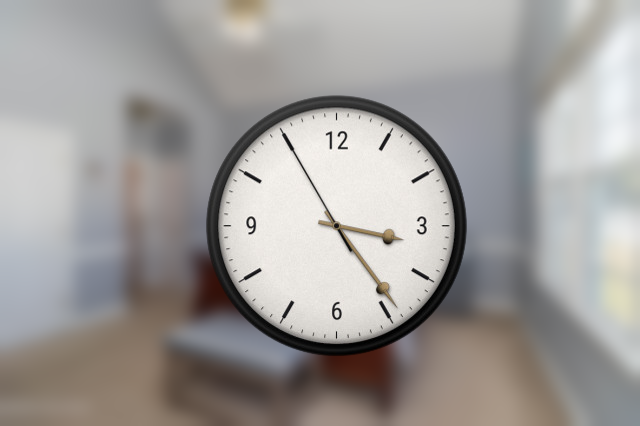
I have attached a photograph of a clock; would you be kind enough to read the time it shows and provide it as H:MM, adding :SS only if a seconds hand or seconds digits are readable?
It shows 3:23:55
